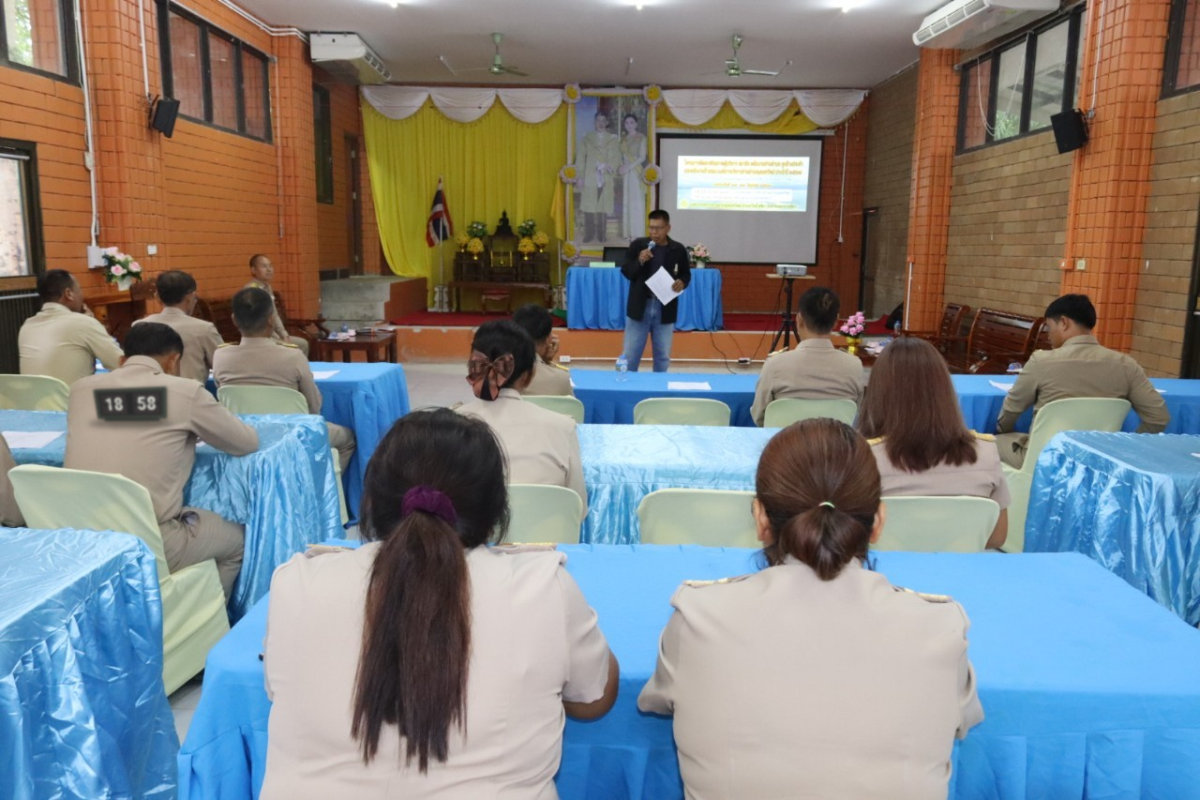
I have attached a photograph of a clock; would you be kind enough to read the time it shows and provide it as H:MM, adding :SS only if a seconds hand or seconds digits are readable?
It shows 18:58
